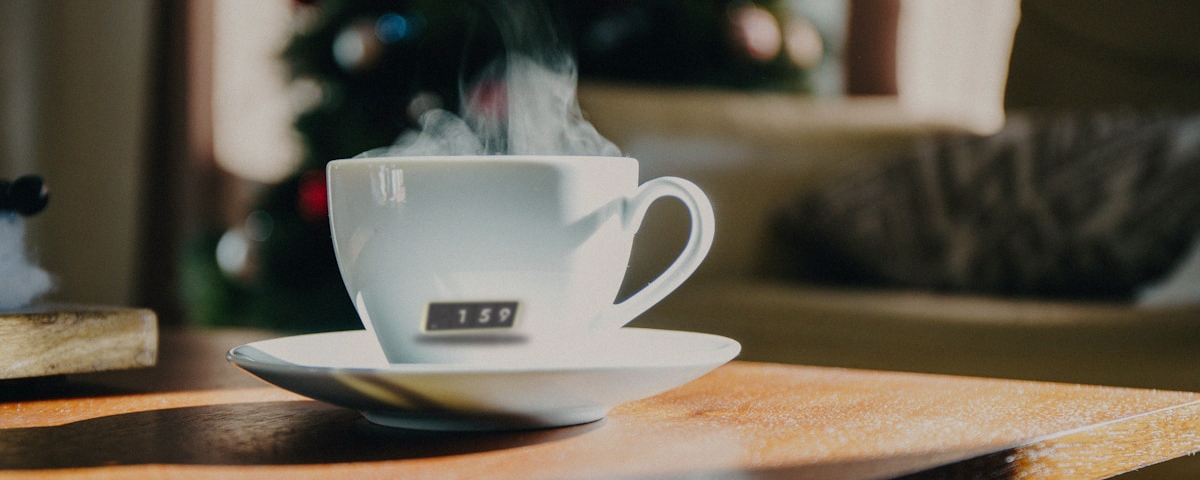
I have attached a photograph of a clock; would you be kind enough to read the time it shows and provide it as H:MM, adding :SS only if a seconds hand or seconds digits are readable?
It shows 1:59
